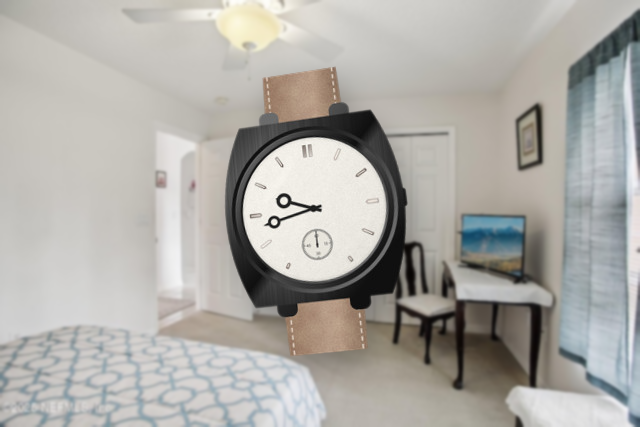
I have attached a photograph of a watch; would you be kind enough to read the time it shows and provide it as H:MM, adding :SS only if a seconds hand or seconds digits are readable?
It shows 9:43
